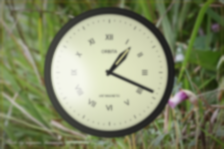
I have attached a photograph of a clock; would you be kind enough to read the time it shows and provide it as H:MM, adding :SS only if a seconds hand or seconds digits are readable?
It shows 1:19
